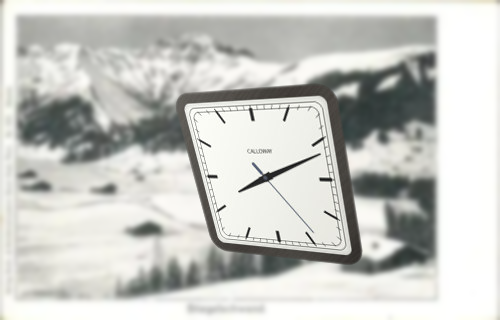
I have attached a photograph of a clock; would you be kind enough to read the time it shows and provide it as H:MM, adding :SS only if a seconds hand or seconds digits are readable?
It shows 8:11:24
